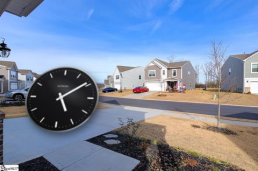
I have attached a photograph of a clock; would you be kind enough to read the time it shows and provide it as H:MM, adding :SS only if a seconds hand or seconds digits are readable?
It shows 5:09
